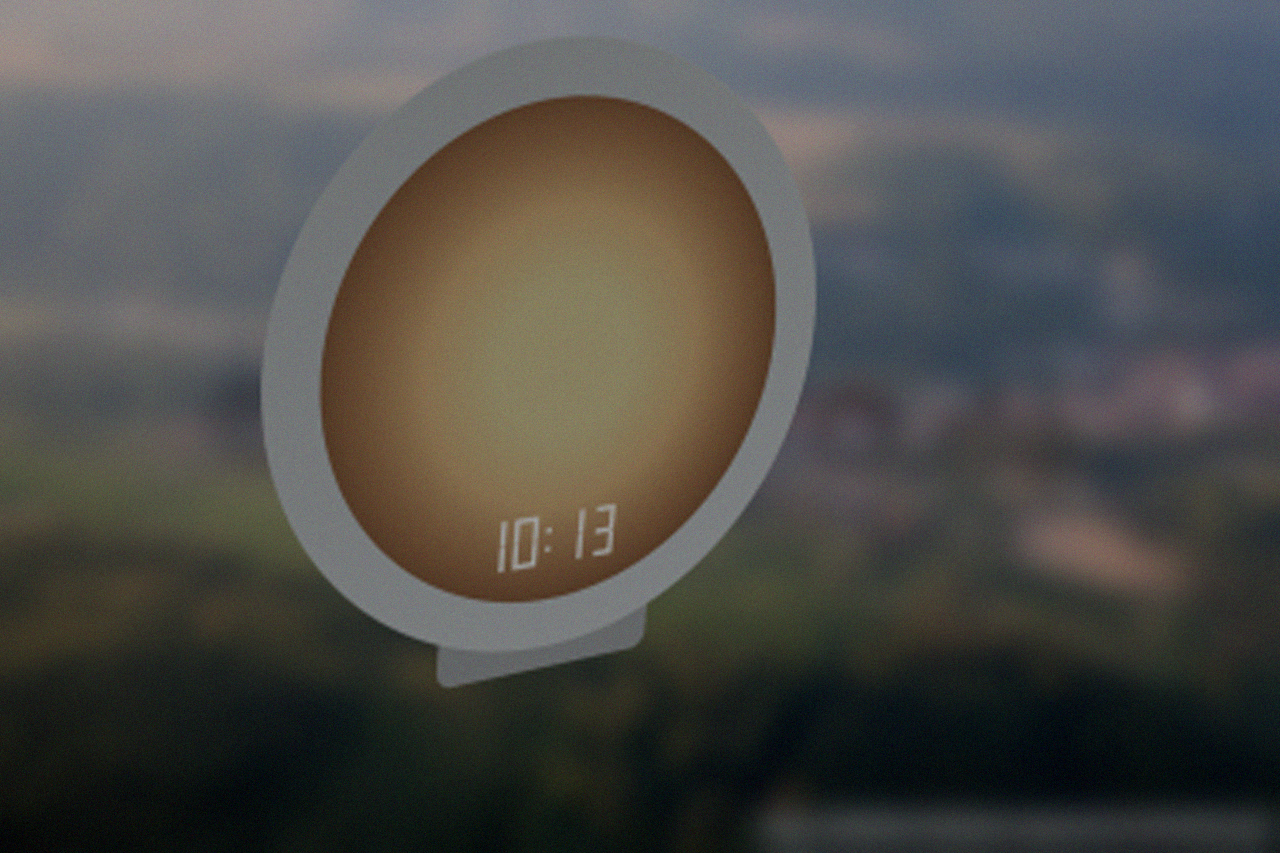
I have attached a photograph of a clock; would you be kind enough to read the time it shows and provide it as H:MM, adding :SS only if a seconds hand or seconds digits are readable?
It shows 10:13
